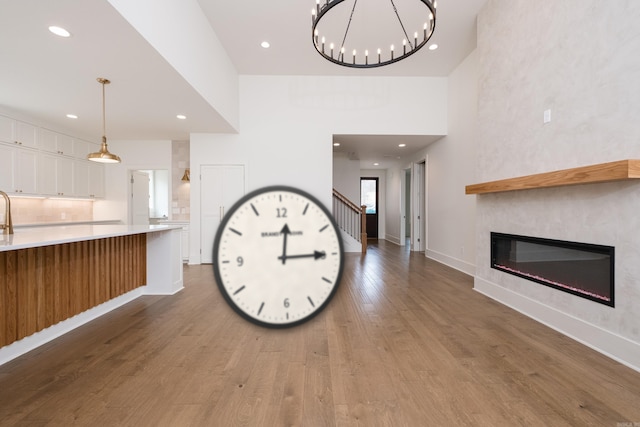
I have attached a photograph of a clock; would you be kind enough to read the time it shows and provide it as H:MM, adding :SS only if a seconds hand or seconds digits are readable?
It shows 12:15
